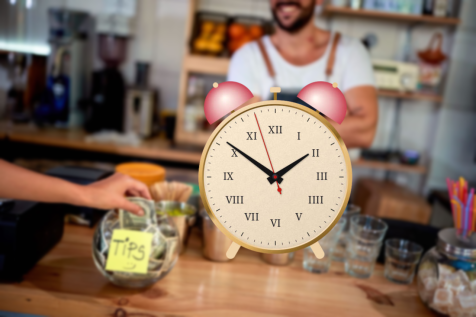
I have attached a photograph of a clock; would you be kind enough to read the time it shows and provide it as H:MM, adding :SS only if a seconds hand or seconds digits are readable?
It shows 1:50:57
